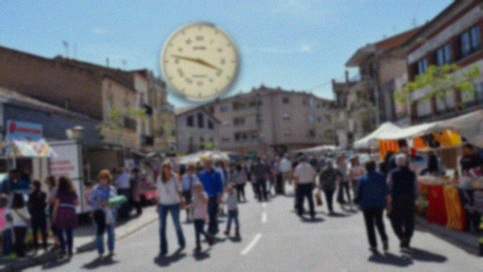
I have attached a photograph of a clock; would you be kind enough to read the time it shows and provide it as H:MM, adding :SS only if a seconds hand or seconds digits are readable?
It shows 3:47
